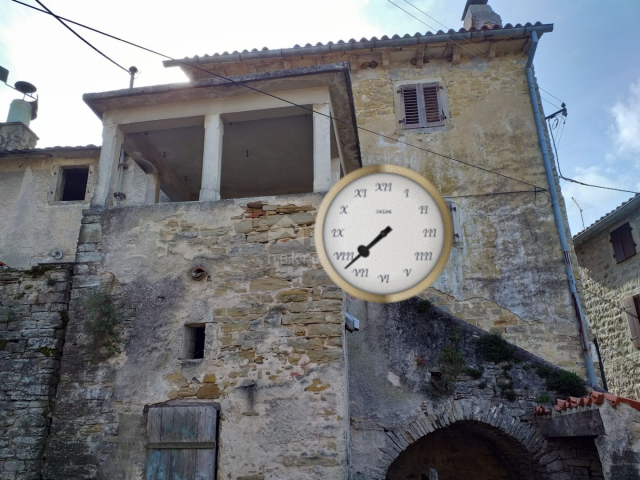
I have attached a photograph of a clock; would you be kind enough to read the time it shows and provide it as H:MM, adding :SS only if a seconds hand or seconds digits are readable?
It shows 7:38
